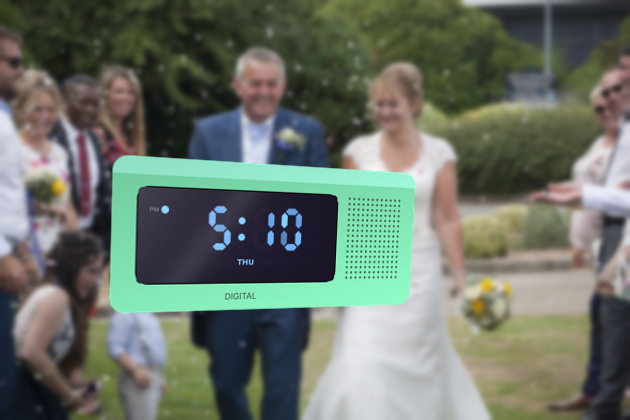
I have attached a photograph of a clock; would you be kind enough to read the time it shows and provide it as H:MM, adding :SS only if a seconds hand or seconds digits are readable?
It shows 5:10
